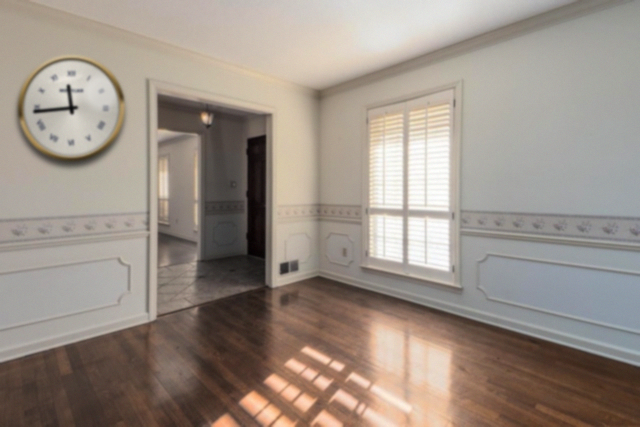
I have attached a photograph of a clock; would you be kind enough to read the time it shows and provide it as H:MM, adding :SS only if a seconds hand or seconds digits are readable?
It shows 11:44
